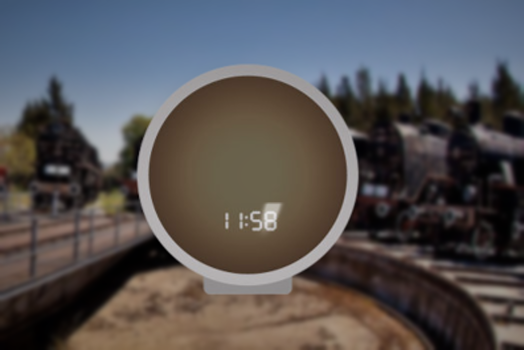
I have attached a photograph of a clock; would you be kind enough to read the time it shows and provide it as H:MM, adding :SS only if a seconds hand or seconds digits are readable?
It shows 11:58
